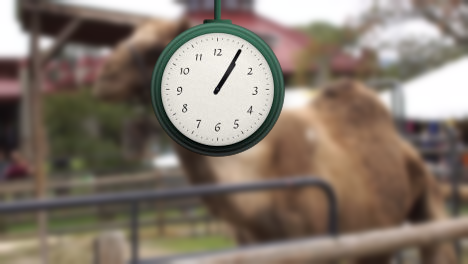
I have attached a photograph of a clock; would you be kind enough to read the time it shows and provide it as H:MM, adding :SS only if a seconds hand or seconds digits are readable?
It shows 1:05
